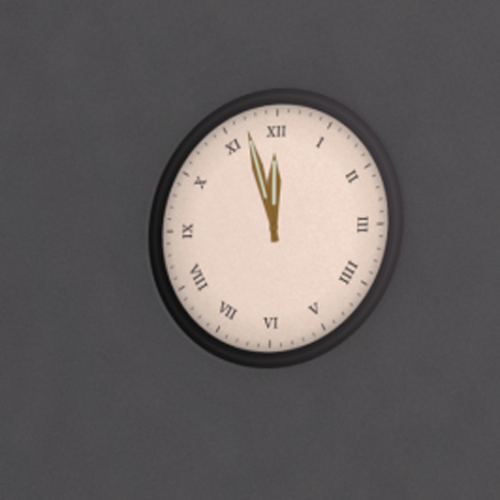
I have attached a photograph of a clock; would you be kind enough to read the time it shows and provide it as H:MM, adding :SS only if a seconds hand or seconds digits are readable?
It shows 11:57
